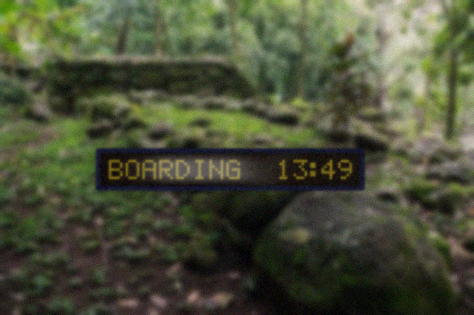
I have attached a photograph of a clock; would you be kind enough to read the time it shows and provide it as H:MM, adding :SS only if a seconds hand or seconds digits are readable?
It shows 13:49
